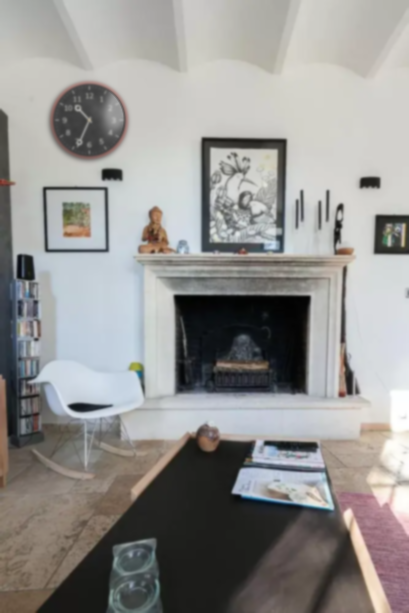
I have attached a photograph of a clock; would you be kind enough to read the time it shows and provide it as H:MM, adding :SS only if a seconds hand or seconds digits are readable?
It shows 10:34
